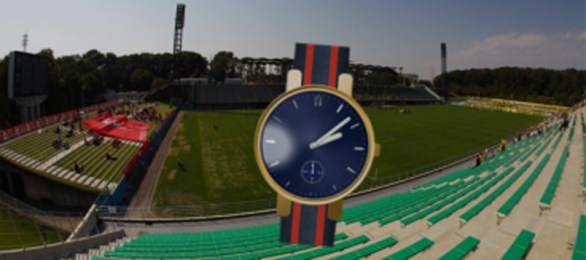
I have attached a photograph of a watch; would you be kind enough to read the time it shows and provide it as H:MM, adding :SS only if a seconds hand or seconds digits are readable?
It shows 2:08
